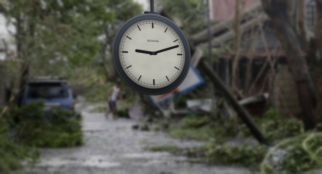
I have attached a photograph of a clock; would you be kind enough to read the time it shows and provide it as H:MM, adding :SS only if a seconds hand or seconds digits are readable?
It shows 9:12
